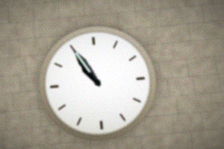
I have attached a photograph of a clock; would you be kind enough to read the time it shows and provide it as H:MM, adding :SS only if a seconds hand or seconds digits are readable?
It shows 10:55
